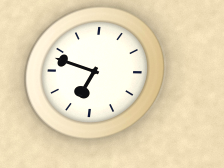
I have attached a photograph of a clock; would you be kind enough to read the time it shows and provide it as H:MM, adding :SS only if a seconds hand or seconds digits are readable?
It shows 6:48
